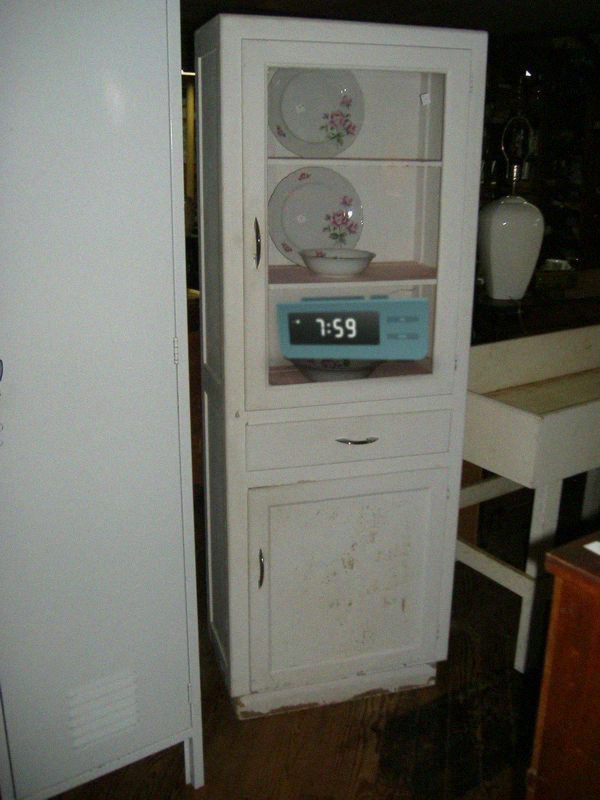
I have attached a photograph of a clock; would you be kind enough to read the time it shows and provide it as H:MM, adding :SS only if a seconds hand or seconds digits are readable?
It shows 7:59
